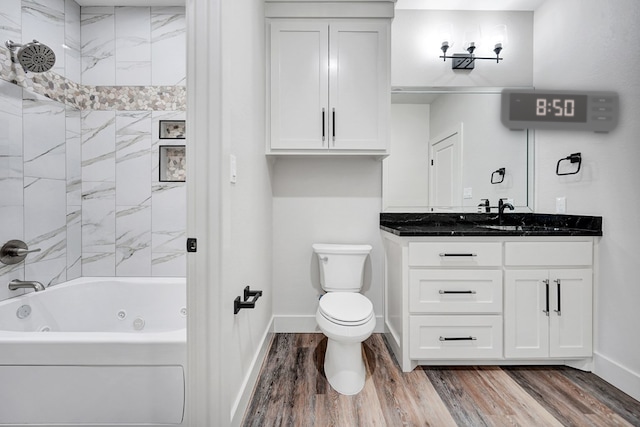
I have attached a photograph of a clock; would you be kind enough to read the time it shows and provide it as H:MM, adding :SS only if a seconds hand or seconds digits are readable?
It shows 8:50
